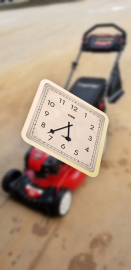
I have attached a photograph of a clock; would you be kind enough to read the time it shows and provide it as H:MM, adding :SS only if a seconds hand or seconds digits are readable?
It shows 5:37
